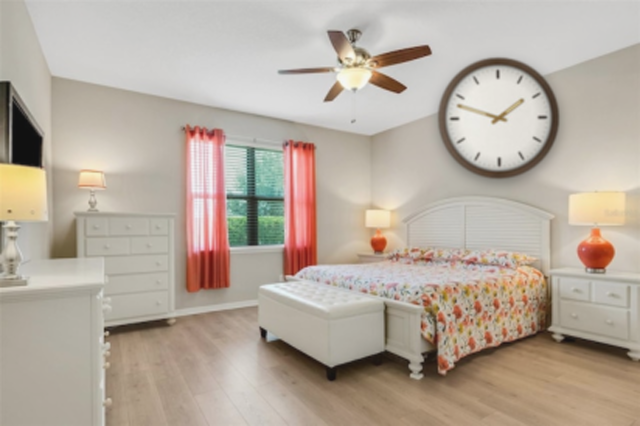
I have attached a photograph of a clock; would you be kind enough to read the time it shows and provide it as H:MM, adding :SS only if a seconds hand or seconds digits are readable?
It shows 1:48
